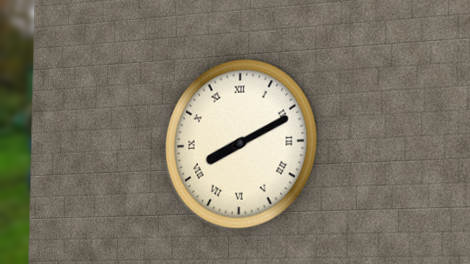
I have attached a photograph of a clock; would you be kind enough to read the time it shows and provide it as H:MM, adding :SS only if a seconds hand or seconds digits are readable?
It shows 8:11
